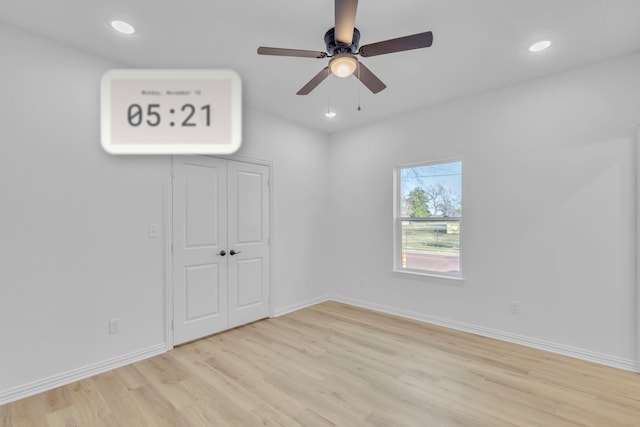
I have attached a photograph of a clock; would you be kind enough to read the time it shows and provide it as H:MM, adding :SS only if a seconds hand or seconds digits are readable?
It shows 5:21
